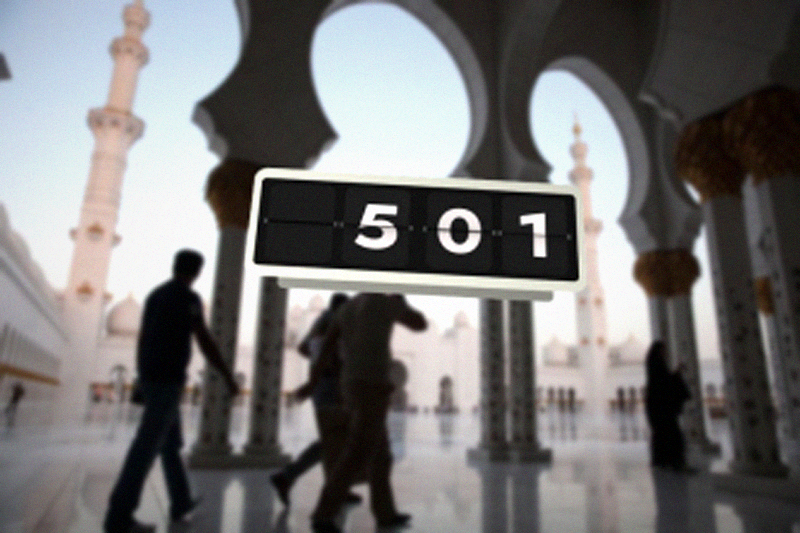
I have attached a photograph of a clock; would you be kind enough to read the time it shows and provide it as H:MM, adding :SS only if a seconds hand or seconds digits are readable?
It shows 5:01
